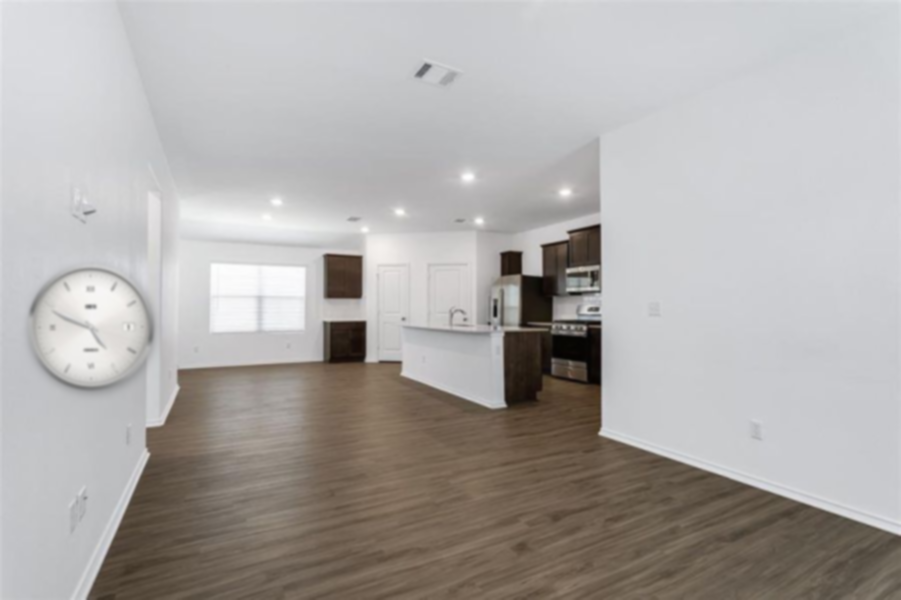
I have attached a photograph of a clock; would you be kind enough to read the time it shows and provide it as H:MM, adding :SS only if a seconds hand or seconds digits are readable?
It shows 4:49
